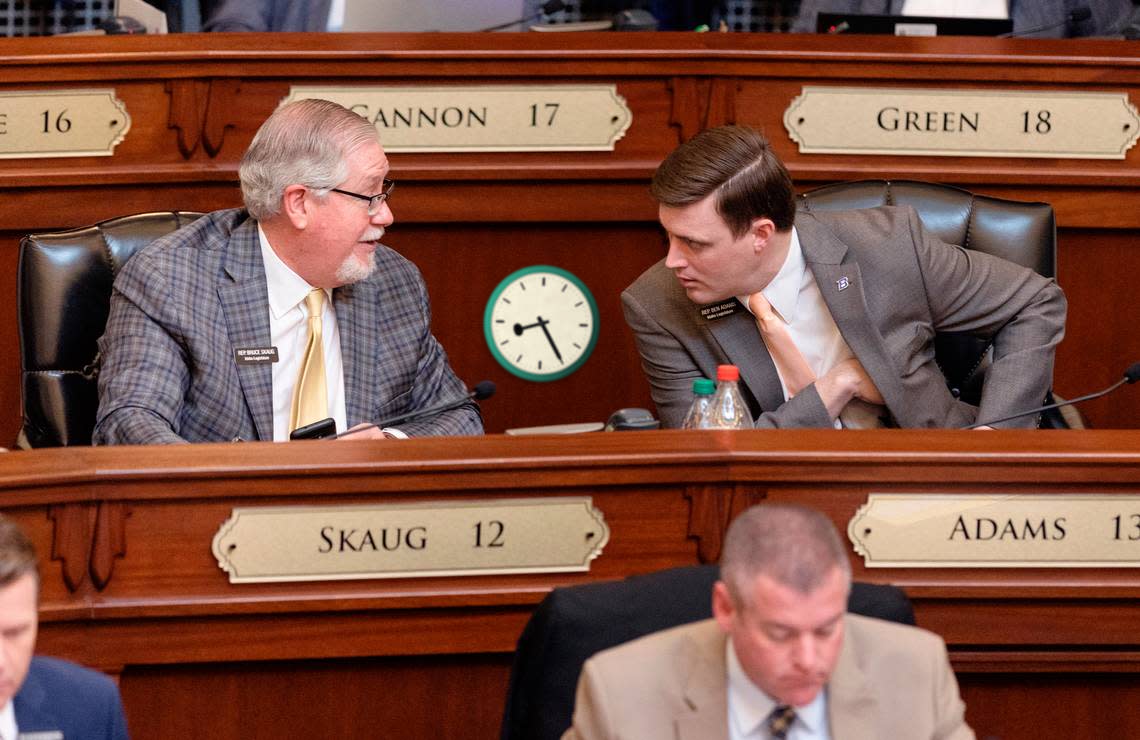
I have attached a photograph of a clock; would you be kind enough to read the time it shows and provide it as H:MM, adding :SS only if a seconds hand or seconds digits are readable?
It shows 8:25
